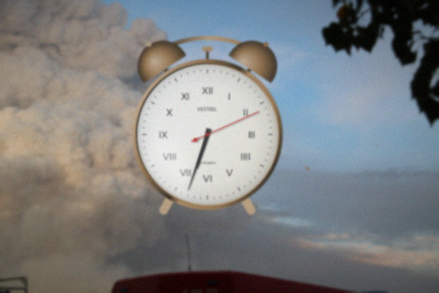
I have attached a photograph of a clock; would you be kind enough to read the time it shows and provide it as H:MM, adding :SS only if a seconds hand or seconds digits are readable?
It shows 6:33:11
